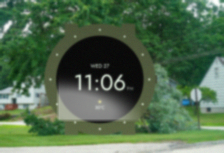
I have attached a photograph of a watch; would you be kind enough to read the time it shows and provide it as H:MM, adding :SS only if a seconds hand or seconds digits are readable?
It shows 11:06
